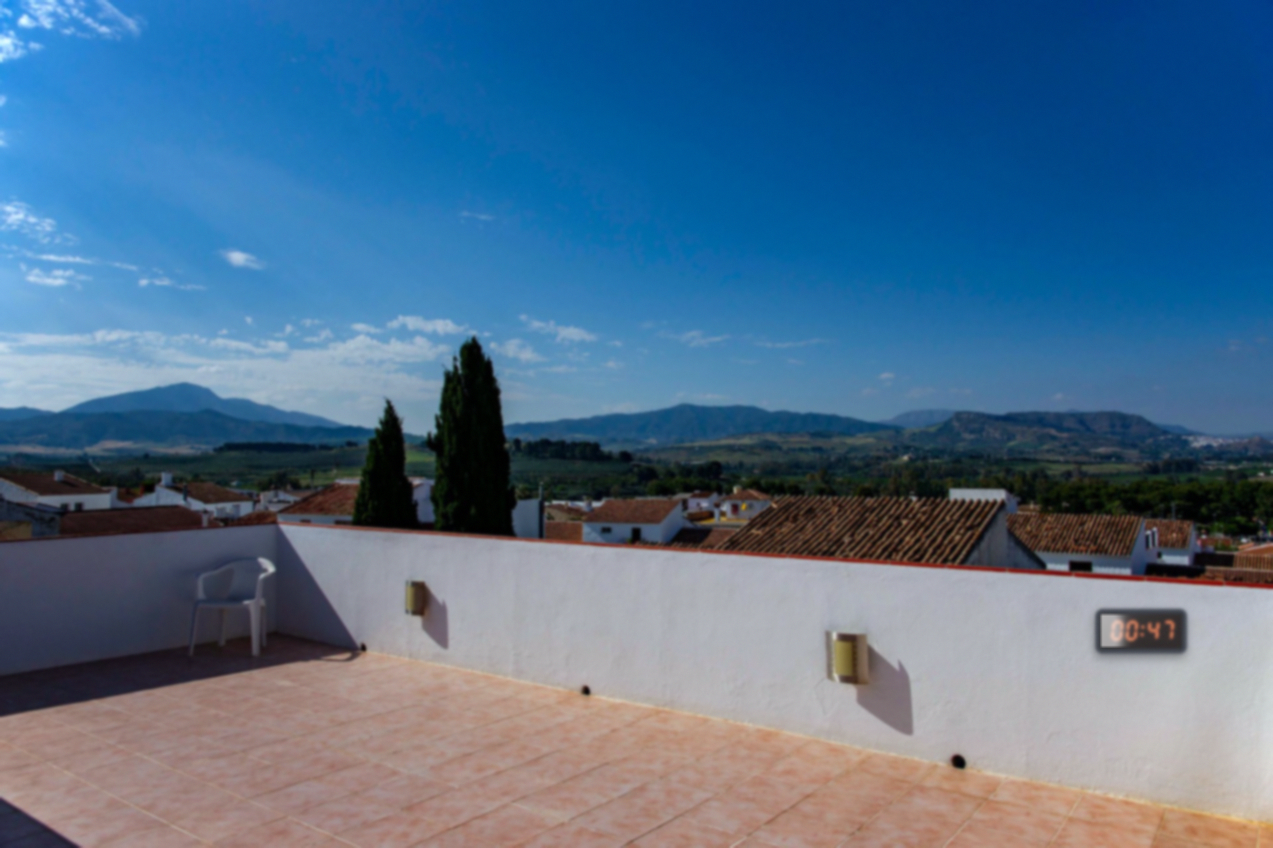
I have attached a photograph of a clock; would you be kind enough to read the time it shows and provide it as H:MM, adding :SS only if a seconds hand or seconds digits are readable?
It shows 0:47
